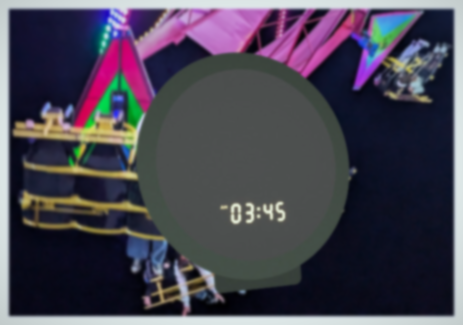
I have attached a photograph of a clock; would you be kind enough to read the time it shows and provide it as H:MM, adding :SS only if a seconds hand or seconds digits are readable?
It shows 3:45
